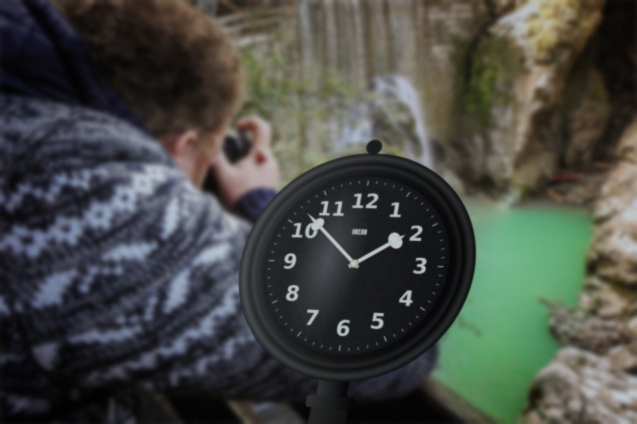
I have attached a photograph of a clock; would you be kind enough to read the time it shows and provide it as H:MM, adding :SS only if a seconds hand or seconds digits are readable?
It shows 1:52
